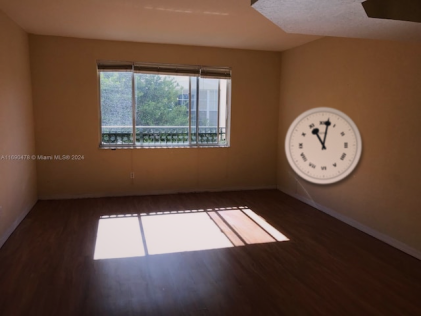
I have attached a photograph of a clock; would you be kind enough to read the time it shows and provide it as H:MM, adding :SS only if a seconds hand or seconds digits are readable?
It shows 11:02
